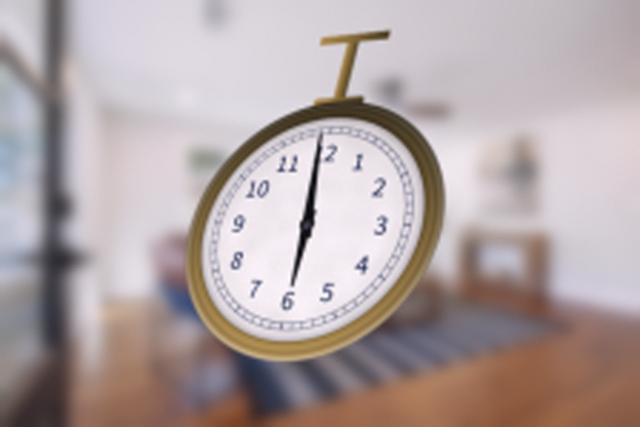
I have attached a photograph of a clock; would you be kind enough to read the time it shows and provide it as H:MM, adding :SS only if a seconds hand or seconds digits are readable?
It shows 5:59
